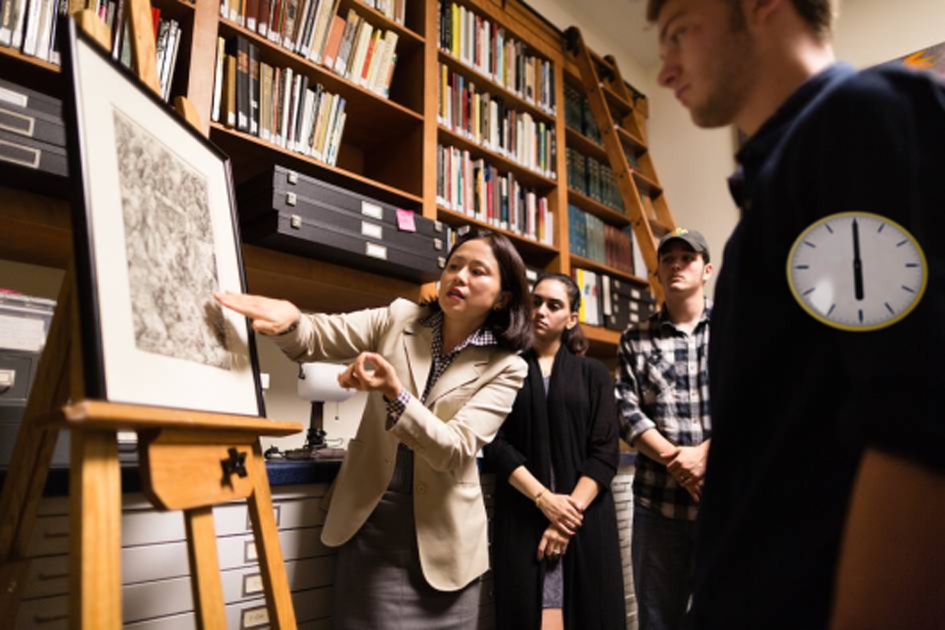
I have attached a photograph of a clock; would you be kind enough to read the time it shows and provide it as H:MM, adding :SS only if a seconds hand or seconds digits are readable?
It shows 6:00
